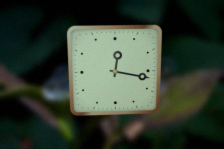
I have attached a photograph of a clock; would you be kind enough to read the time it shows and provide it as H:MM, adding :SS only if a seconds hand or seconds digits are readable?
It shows 12:17
